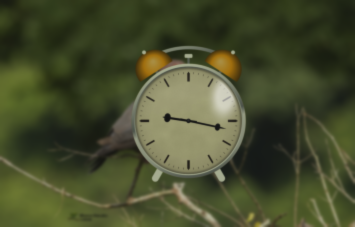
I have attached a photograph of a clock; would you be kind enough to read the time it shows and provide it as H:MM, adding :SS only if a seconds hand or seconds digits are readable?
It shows 9:17
